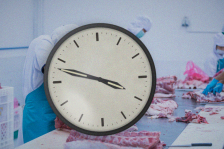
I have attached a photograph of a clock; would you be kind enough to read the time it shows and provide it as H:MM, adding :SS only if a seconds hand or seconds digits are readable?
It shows 3:48
